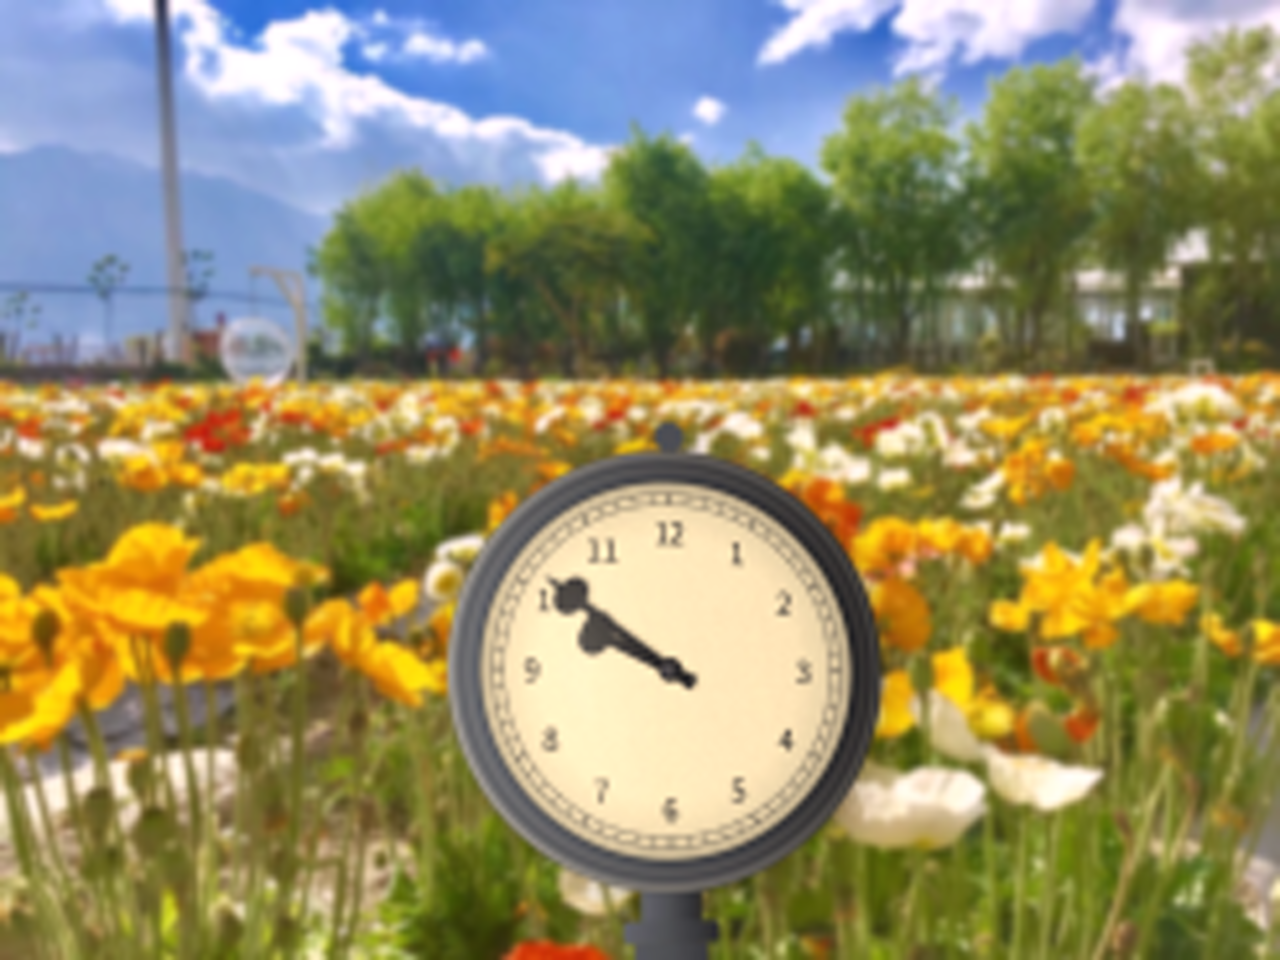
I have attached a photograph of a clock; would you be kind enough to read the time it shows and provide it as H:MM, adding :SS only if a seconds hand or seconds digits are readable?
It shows 9:51
